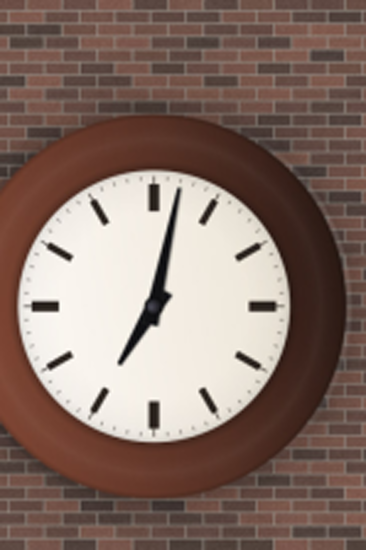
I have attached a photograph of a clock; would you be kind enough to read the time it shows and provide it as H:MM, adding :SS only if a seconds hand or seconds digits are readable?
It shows 7:02
